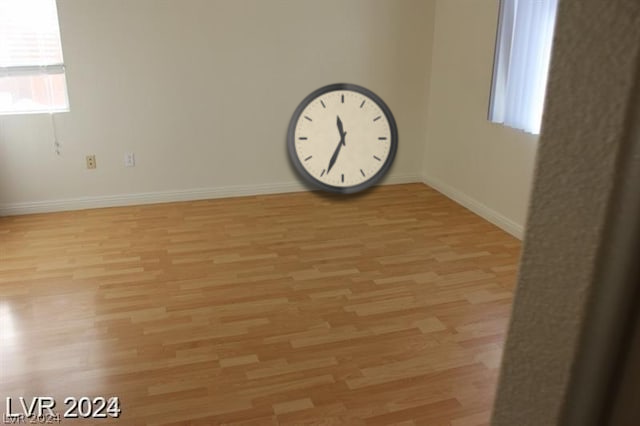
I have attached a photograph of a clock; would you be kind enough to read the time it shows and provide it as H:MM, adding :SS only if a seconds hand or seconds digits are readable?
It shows 11:34
